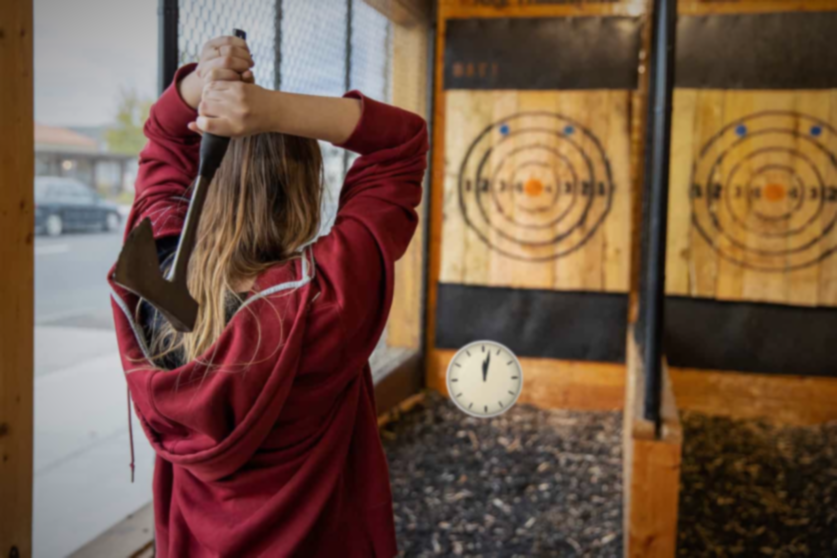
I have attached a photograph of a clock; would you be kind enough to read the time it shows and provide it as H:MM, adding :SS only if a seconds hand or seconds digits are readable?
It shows 12:02
